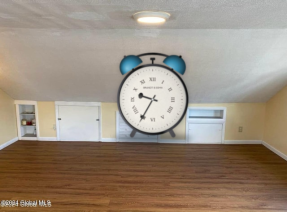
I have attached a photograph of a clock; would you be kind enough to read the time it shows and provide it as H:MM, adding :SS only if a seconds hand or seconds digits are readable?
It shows 9:35
